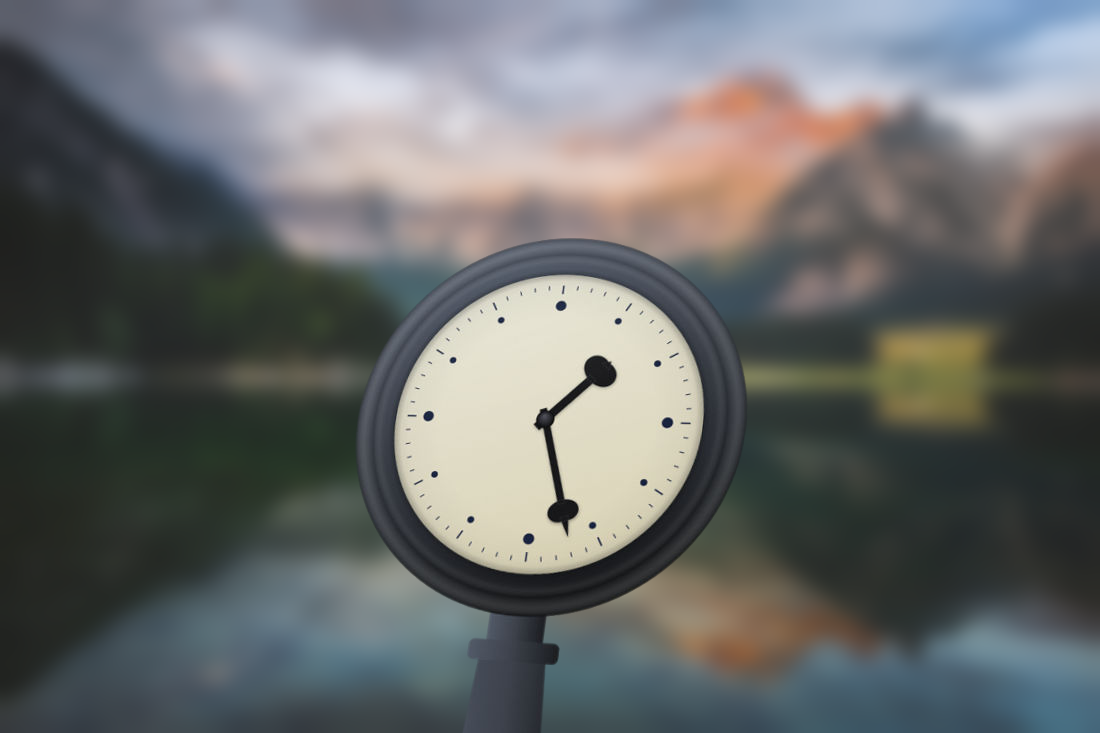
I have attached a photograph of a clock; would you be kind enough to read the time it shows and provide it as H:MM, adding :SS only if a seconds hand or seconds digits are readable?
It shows 1:27
